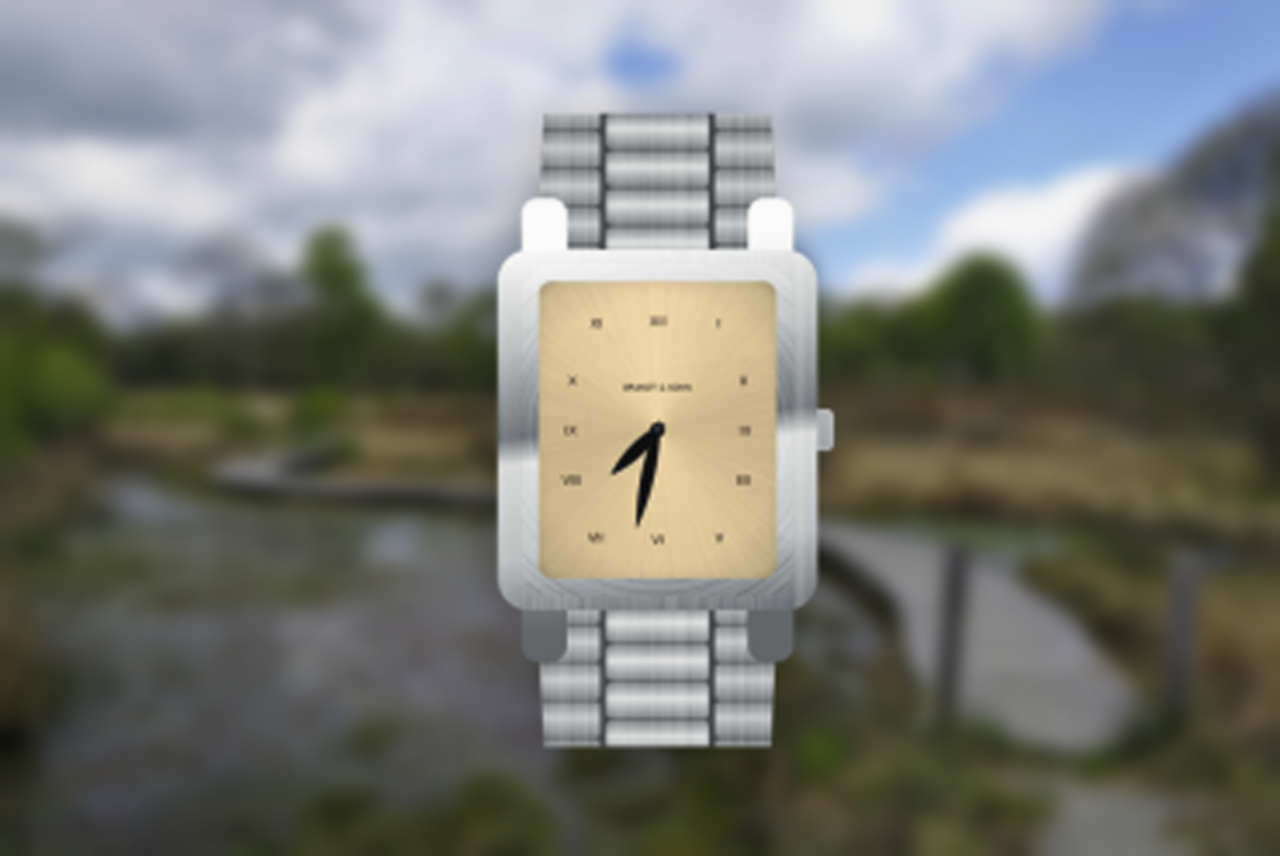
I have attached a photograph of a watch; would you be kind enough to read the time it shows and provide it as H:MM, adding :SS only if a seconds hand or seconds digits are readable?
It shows 7:32
